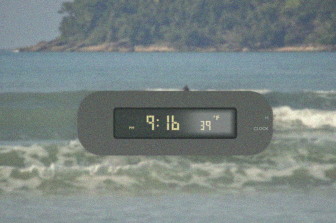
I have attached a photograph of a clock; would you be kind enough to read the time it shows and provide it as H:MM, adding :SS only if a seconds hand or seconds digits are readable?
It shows 9:16
